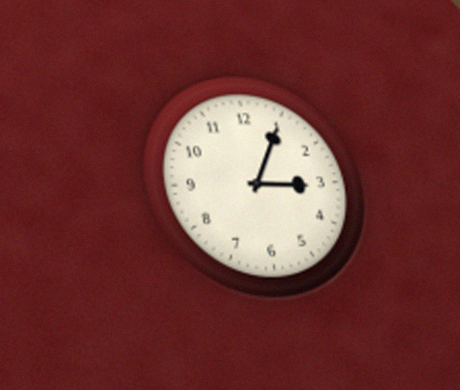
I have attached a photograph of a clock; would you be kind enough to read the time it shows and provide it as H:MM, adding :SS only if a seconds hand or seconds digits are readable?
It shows 3:05
